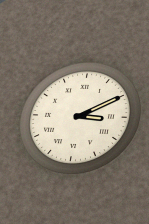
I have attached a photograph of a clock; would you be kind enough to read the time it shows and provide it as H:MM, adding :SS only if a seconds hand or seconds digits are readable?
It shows 3:10
